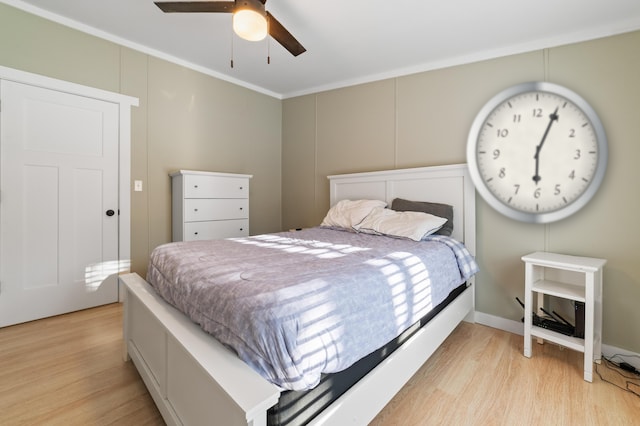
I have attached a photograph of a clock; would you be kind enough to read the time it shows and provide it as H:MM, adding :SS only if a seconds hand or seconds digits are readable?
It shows 6:04
